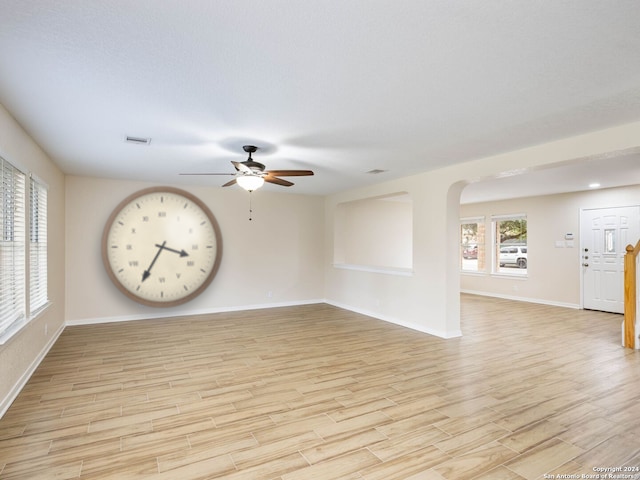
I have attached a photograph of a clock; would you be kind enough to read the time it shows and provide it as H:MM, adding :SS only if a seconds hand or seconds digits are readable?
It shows 3:35
